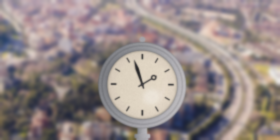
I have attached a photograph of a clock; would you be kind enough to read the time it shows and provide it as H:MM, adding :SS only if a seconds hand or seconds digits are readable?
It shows 1:57
